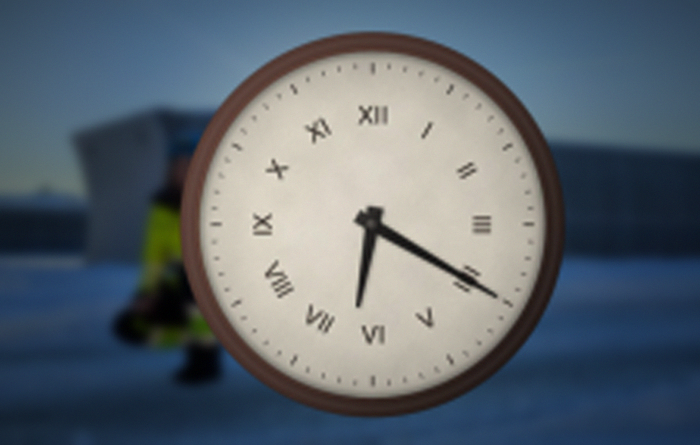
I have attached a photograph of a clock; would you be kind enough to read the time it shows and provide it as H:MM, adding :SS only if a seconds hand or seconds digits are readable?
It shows 6:20
